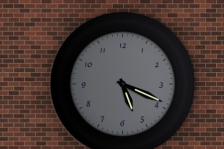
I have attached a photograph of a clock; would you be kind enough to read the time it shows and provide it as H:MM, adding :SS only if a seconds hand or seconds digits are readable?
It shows 5:19
